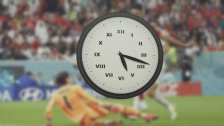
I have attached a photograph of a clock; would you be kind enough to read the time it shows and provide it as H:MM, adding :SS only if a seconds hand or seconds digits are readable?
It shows 5:18
